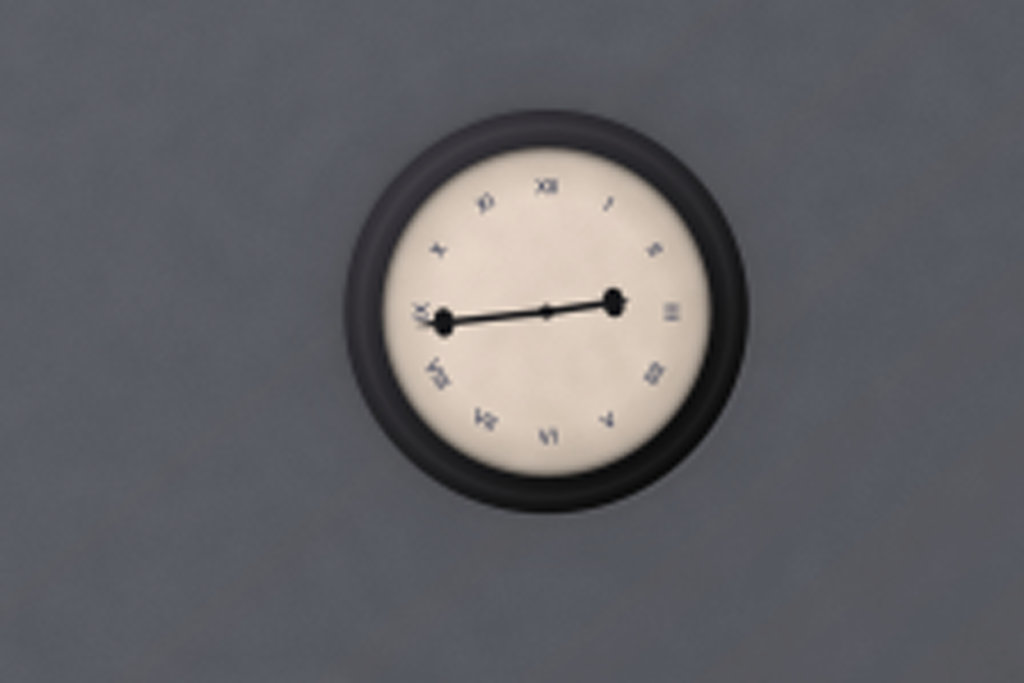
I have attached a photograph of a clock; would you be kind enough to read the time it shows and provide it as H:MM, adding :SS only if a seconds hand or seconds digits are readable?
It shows 2:44
